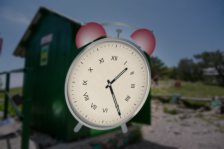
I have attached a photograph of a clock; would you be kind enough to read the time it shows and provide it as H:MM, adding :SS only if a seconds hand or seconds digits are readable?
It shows 1:25
